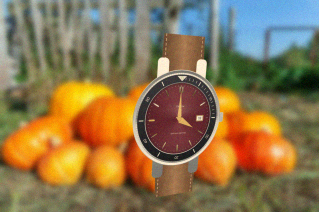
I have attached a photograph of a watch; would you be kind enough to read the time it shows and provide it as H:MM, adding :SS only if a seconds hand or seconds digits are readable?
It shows 4:00
